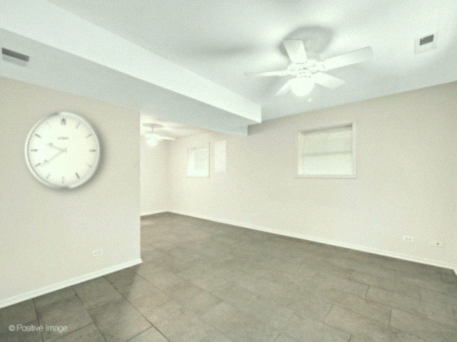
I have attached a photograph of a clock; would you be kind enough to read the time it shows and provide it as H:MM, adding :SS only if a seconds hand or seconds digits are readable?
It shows 9:39
